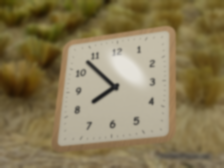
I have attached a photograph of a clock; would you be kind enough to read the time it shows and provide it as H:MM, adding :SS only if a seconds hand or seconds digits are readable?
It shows 7:53
